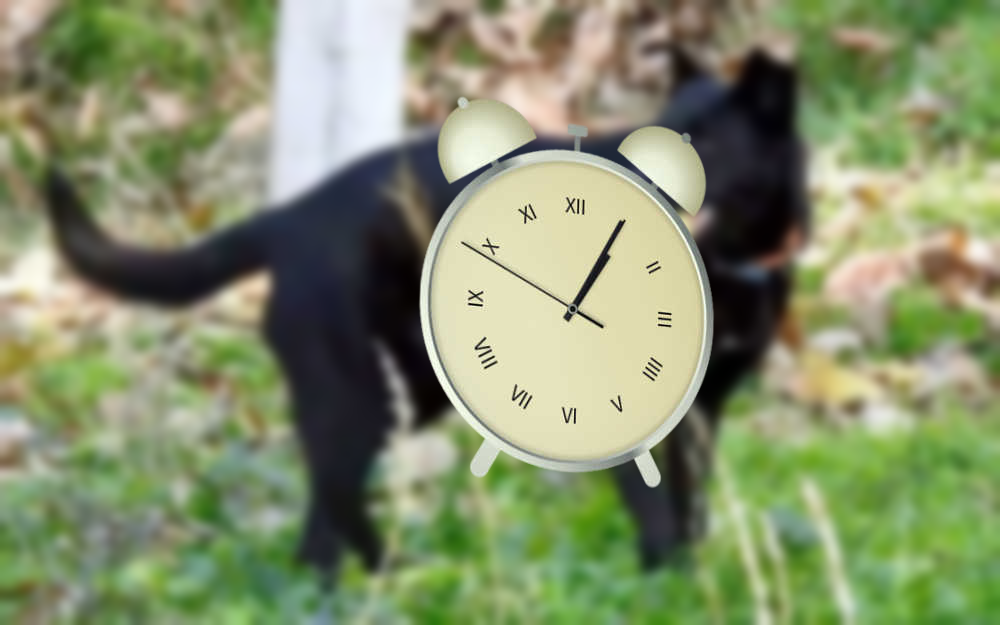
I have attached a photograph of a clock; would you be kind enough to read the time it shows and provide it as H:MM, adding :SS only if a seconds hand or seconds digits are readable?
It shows 1:04:49
